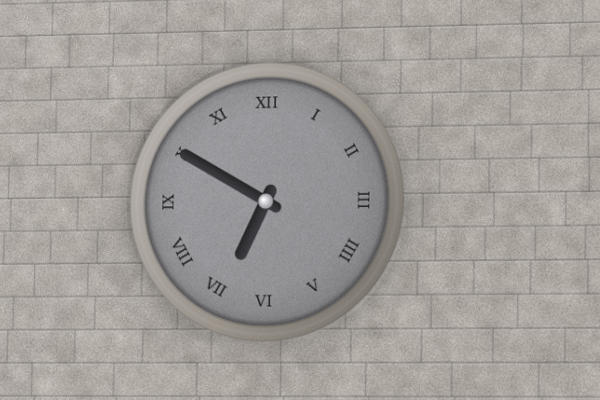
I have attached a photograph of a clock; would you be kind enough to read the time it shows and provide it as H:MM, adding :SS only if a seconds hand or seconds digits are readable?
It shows 6:50
